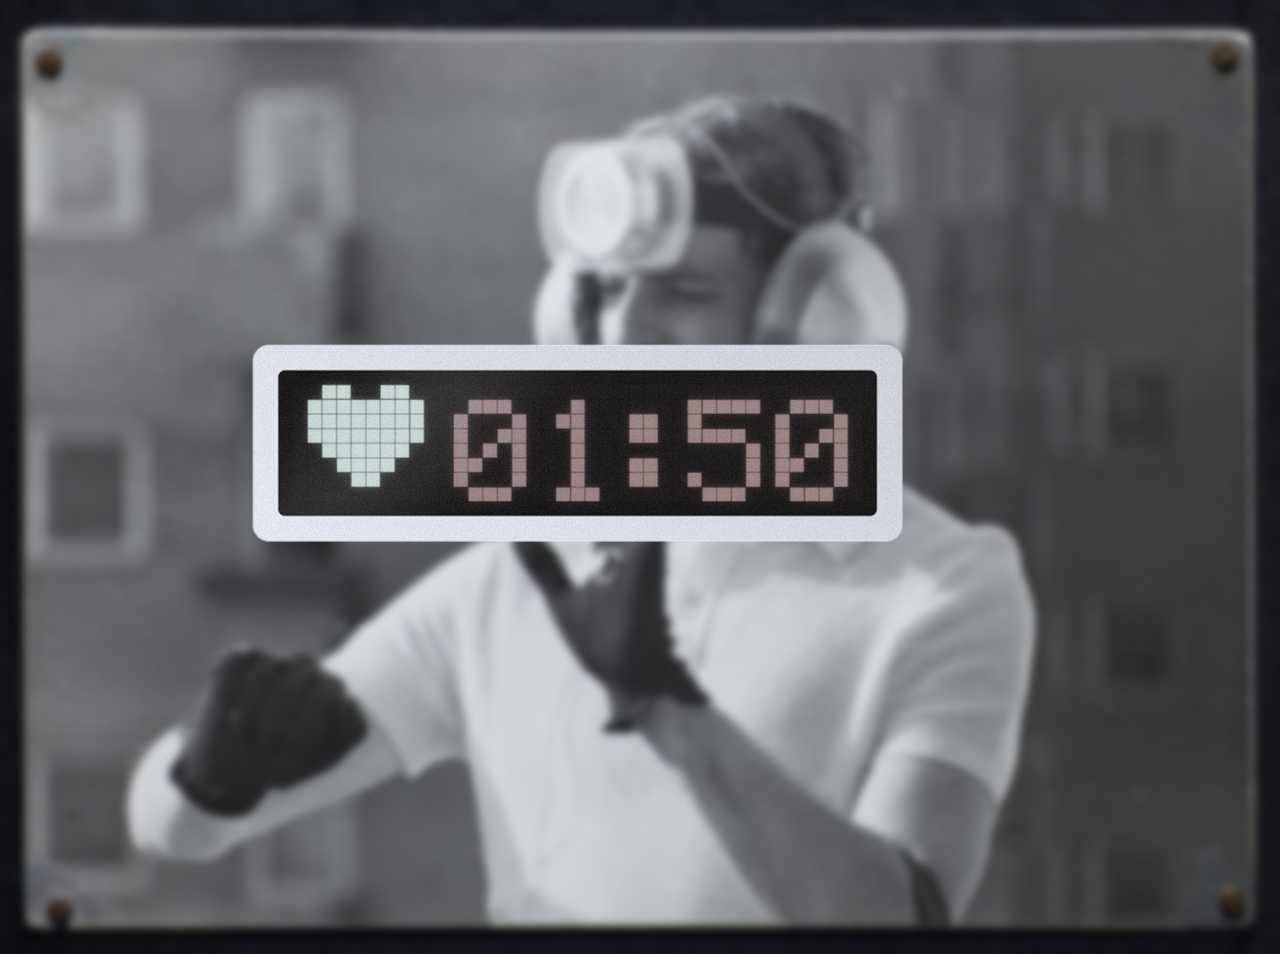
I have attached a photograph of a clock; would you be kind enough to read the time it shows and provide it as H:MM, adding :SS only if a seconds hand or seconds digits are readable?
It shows 1:50
